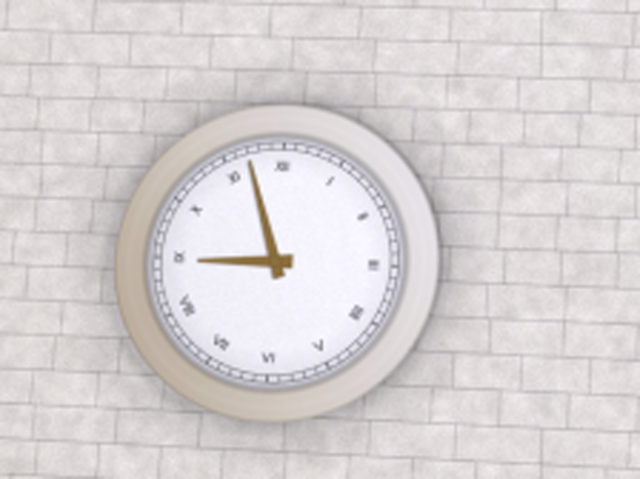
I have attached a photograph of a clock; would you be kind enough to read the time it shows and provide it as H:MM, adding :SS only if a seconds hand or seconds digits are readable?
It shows 8:57
